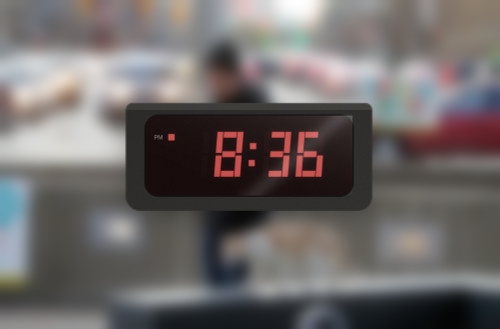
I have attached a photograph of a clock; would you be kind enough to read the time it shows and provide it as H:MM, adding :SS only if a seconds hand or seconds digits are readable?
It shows 8:36
